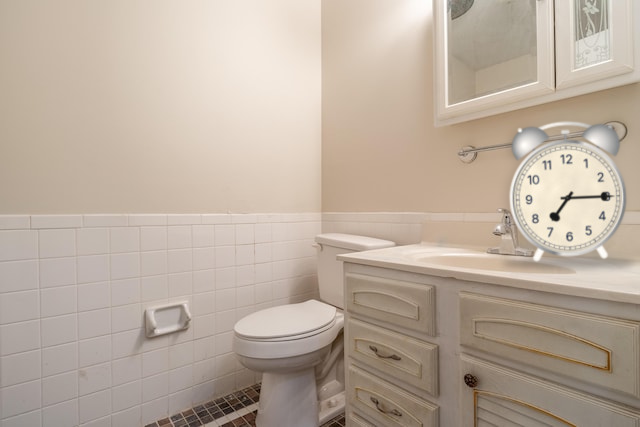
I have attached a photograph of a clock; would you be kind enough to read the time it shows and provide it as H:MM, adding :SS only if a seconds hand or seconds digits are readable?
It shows 7:15
